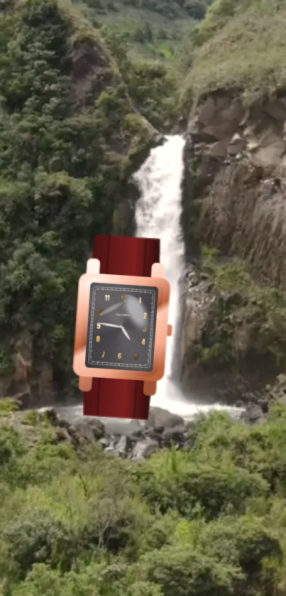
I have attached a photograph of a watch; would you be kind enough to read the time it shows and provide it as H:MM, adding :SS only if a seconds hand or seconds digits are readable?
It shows 4:46
